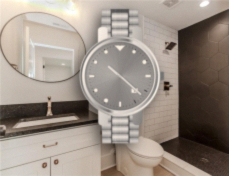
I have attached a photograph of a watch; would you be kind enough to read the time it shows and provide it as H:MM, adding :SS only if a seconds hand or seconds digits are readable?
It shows 10:22
